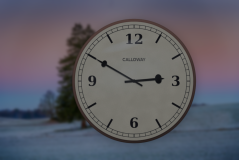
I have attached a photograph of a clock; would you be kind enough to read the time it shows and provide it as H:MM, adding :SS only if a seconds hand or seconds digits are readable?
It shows 2:50
